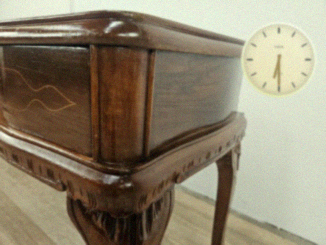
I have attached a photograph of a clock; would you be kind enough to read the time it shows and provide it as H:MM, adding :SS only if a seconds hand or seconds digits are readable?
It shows 6:30
